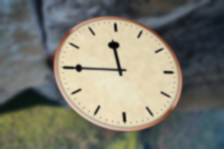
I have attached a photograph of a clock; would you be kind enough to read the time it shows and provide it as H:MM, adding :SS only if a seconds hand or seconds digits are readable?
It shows 11:45
